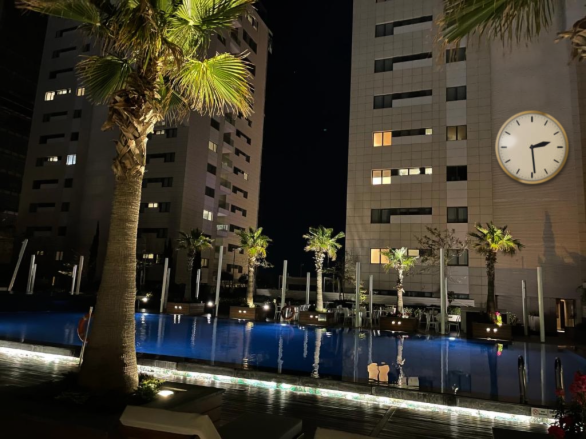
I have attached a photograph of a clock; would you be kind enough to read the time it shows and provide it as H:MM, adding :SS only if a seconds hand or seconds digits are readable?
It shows 2:29
